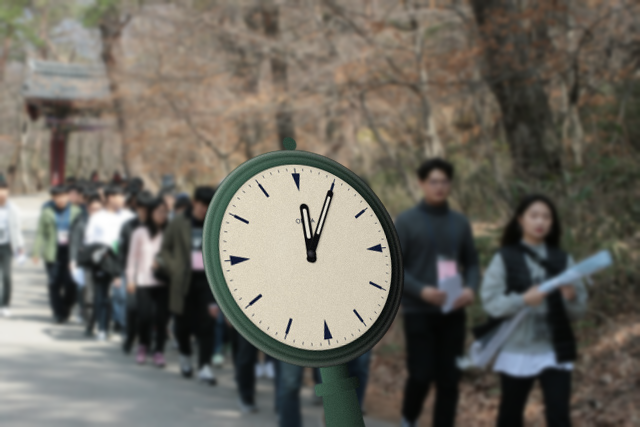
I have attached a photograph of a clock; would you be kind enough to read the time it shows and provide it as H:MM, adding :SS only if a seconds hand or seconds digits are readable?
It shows 12:05
